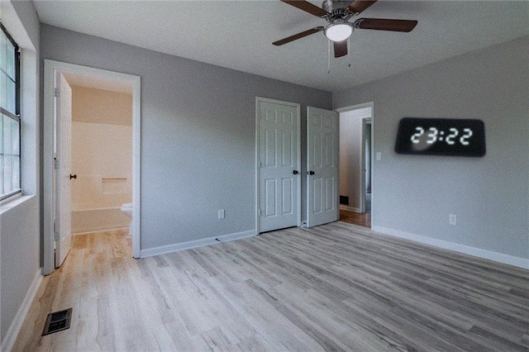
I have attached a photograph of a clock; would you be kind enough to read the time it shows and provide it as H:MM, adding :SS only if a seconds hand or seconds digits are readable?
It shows 23:22
